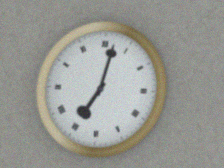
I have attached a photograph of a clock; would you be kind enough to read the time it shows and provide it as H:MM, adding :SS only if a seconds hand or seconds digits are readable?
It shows 7:02
